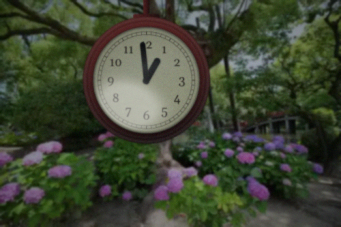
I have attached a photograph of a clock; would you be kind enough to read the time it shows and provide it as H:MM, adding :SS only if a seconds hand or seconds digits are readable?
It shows 12:59
